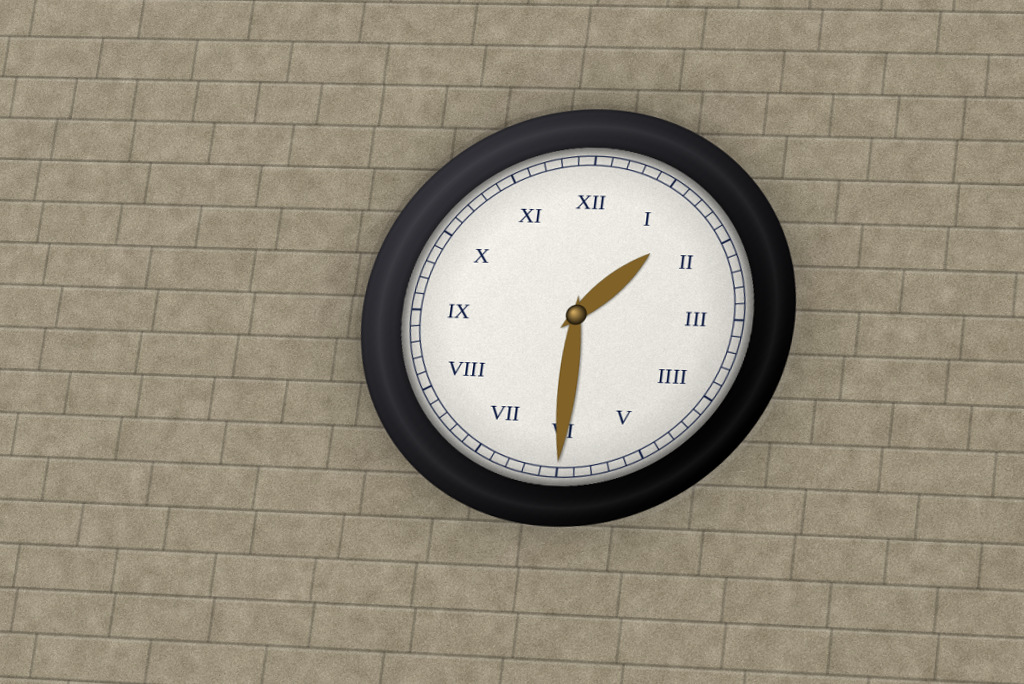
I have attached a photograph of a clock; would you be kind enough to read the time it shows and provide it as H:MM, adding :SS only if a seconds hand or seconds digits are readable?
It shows 1:30
